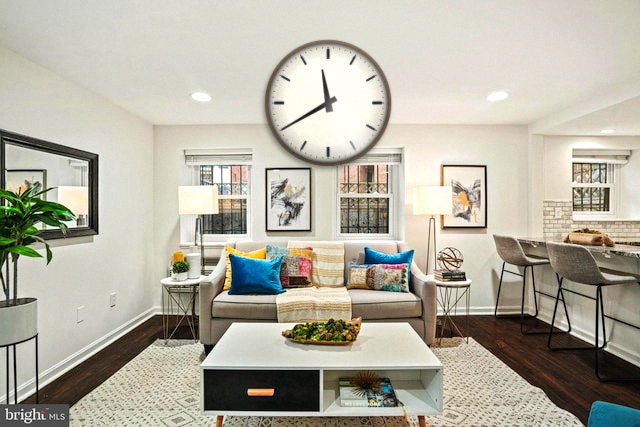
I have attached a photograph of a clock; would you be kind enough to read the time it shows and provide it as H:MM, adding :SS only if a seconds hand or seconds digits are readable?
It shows 11:40
